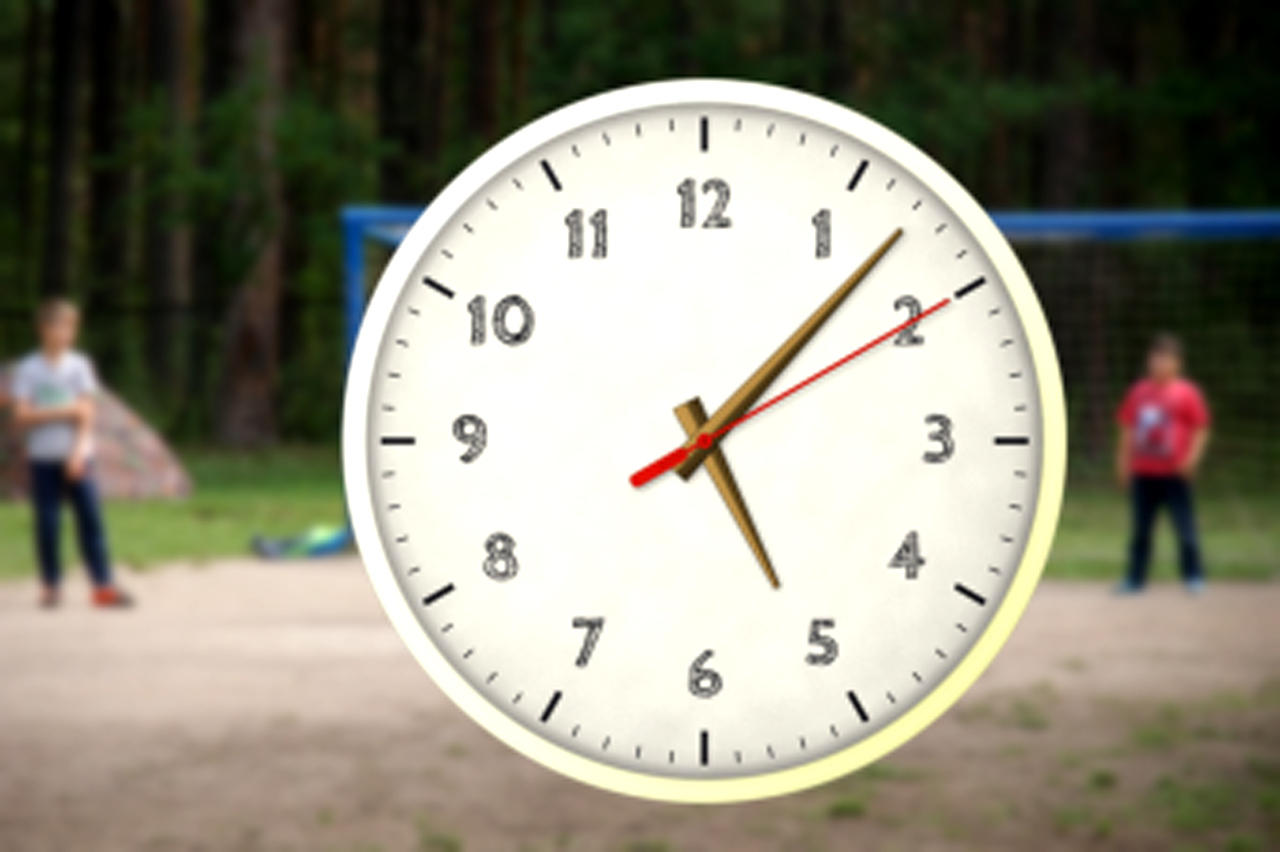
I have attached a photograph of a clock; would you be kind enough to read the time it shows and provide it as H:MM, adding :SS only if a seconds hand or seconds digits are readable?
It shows 5:07:10
